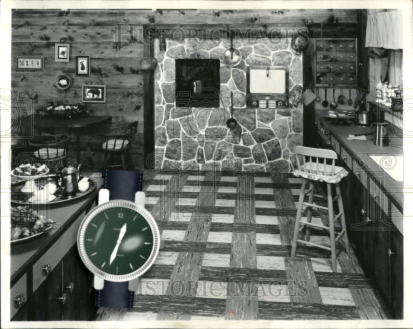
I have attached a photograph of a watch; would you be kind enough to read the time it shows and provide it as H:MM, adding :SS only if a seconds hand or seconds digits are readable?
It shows 12:33
